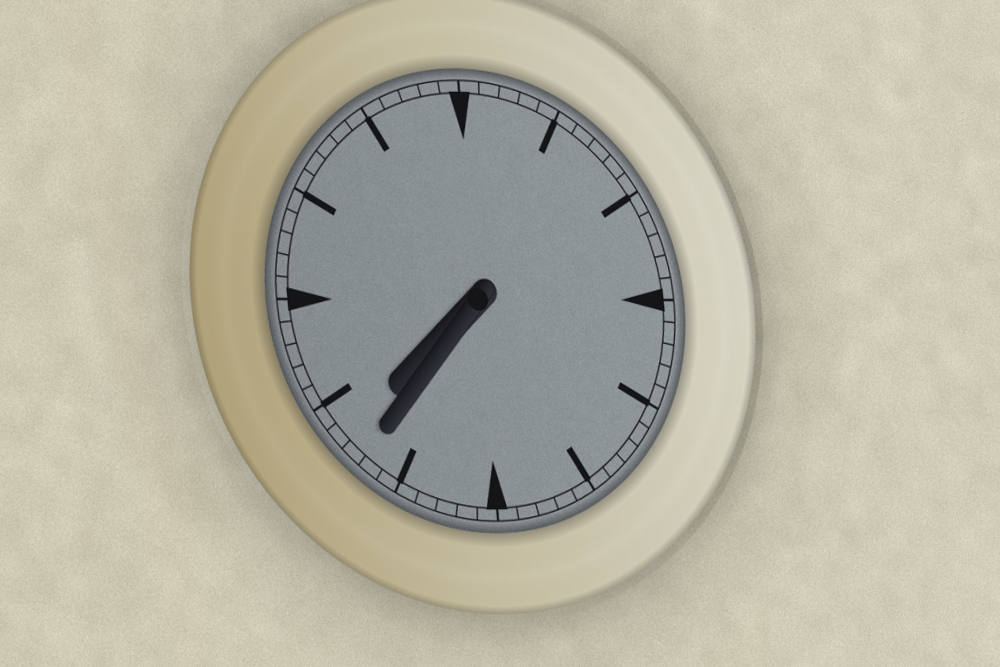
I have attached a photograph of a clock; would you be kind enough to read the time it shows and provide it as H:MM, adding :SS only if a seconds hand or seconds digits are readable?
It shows 7:37
